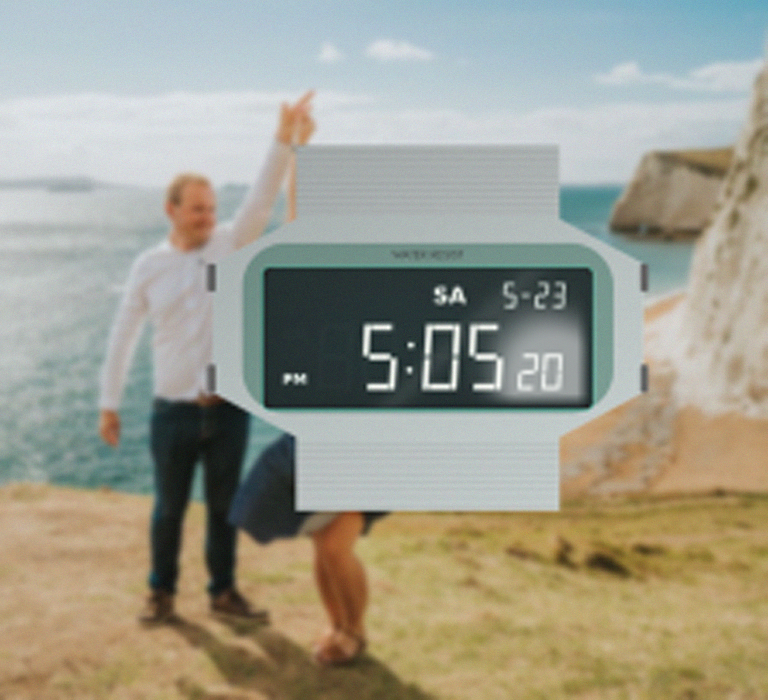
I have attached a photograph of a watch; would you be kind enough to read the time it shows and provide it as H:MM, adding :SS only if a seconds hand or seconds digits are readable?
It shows 5:05:20
